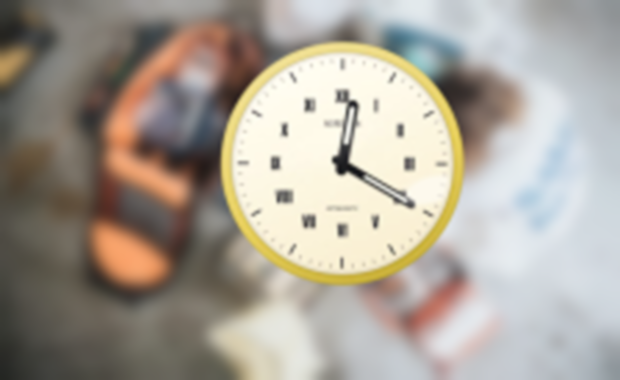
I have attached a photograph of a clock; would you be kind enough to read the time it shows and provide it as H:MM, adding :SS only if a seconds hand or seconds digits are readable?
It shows 12:20
